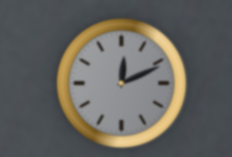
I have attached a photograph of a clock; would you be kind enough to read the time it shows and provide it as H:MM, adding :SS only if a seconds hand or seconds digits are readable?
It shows 12:11
